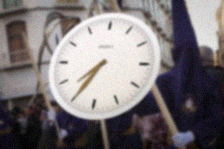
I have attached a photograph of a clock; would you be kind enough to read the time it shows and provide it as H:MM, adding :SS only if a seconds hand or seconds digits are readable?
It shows 7:35
